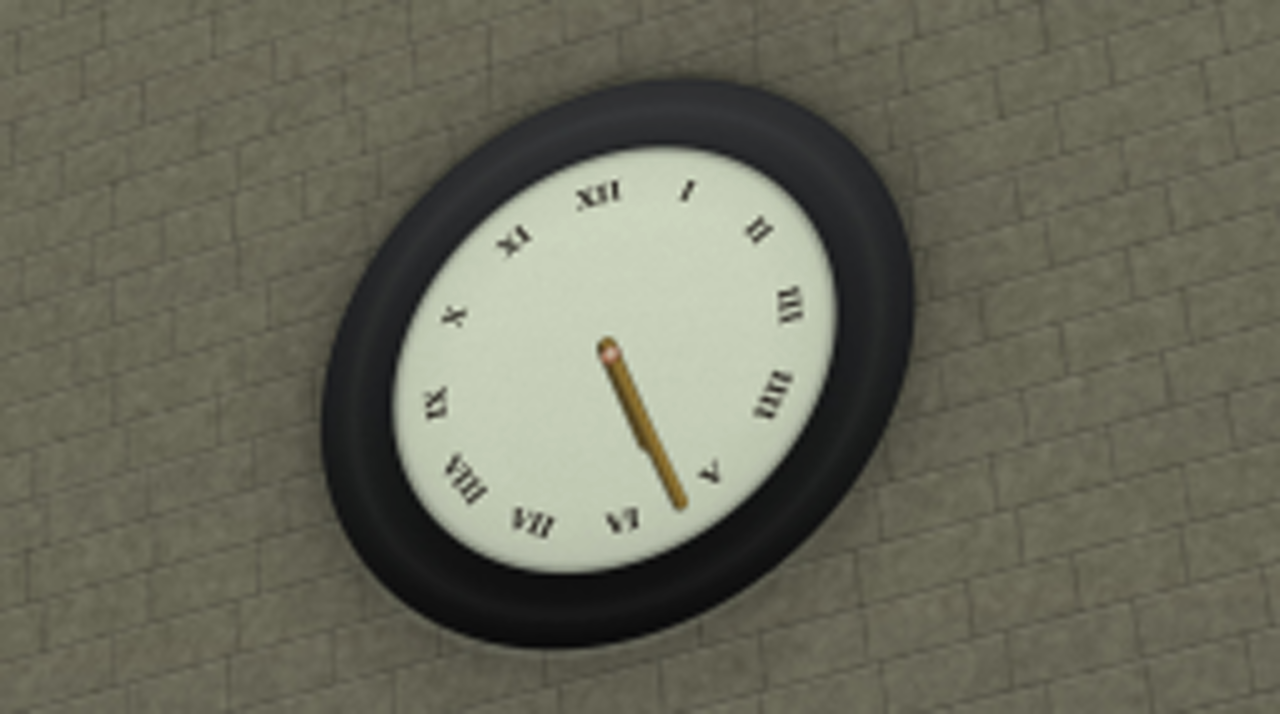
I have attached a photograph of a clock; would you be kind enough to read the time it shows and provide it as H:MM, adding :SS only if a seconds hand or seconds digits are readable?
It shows 5:27
